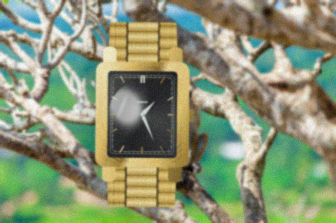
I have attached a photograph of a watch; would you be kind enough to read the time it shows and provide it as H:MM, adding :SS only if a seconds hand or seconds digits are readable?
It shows 1:26
